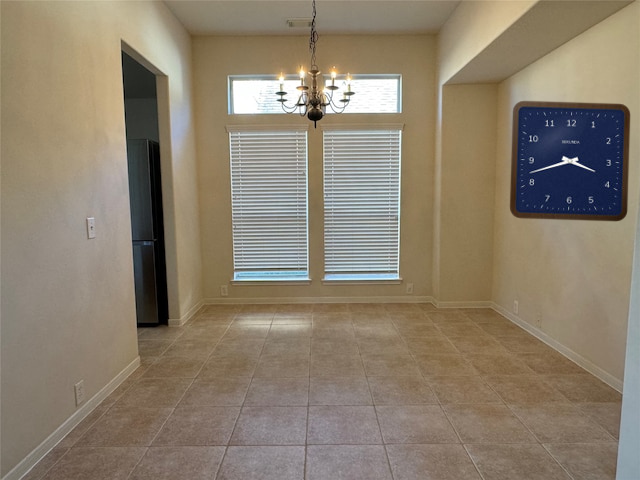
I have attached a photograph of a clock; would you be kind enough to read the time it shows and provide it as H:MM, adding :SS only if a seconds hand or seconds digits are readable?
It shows 3:42
